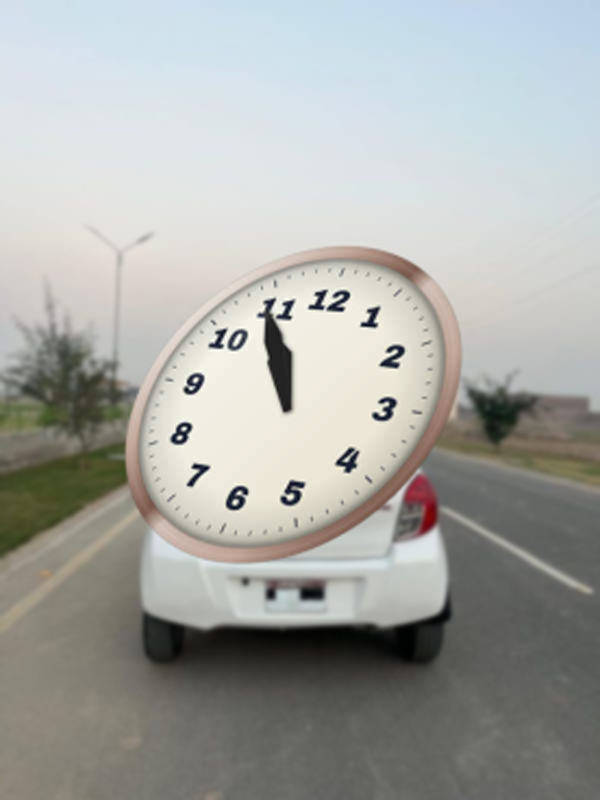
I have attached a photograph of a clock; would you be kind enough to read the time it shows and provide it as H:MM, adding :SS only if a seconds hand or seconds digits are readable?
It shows 10:54
